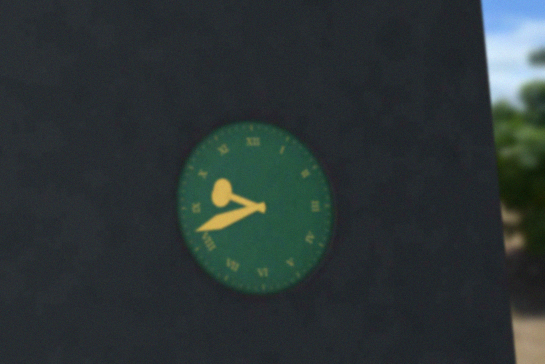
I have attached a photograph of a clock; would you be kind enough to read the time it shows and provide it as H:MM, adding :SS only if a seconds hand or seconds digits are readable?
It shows 9:42
